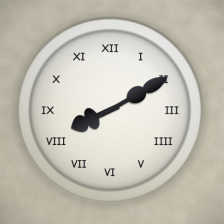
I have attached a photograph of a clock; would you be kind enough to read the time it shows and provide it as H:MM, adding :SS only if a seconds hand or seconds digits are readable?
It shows 8:10
